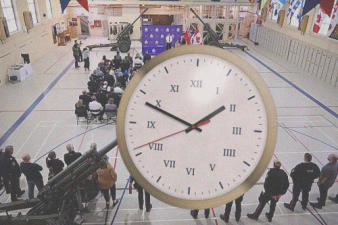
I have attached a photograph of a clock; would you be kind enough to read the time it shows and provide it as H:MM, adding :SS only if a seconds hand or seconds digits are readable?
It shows 1:48:41
